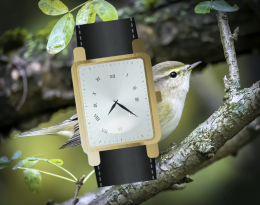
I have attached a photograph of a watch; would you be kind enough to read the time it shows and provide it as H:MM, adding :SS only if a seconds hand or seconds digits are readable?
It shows 7:22
